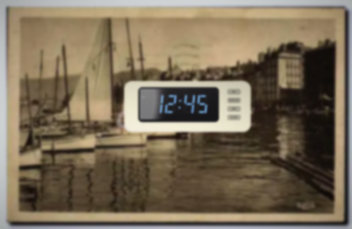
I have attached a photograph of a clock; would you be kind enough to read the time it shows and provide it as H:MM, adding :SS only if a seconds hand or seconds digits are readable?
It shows 12:45
